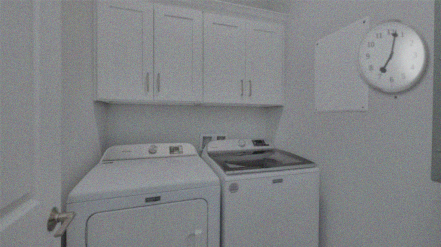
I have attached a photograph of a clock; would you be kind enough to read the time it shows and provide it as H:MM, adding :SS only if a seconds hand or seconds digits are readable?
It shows 7:02
